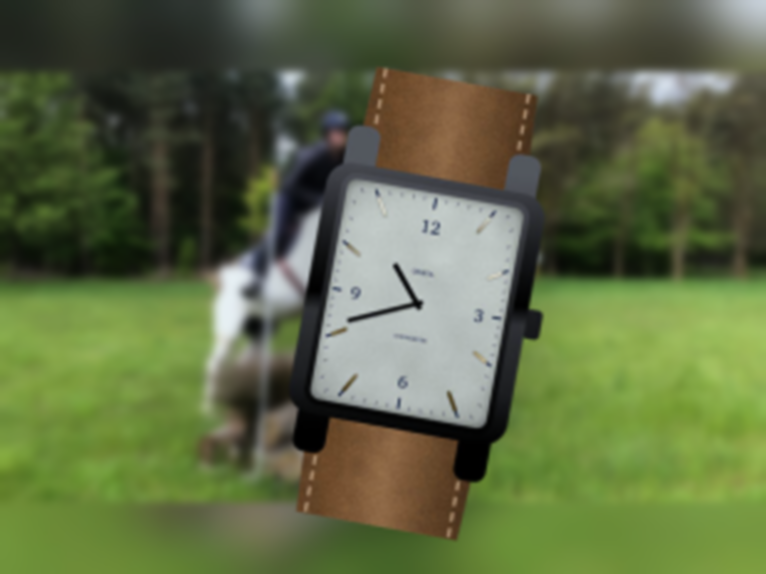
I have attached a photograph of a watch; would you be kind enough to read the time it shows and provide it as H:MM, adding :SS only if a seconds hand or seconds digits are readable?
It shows 10:41
